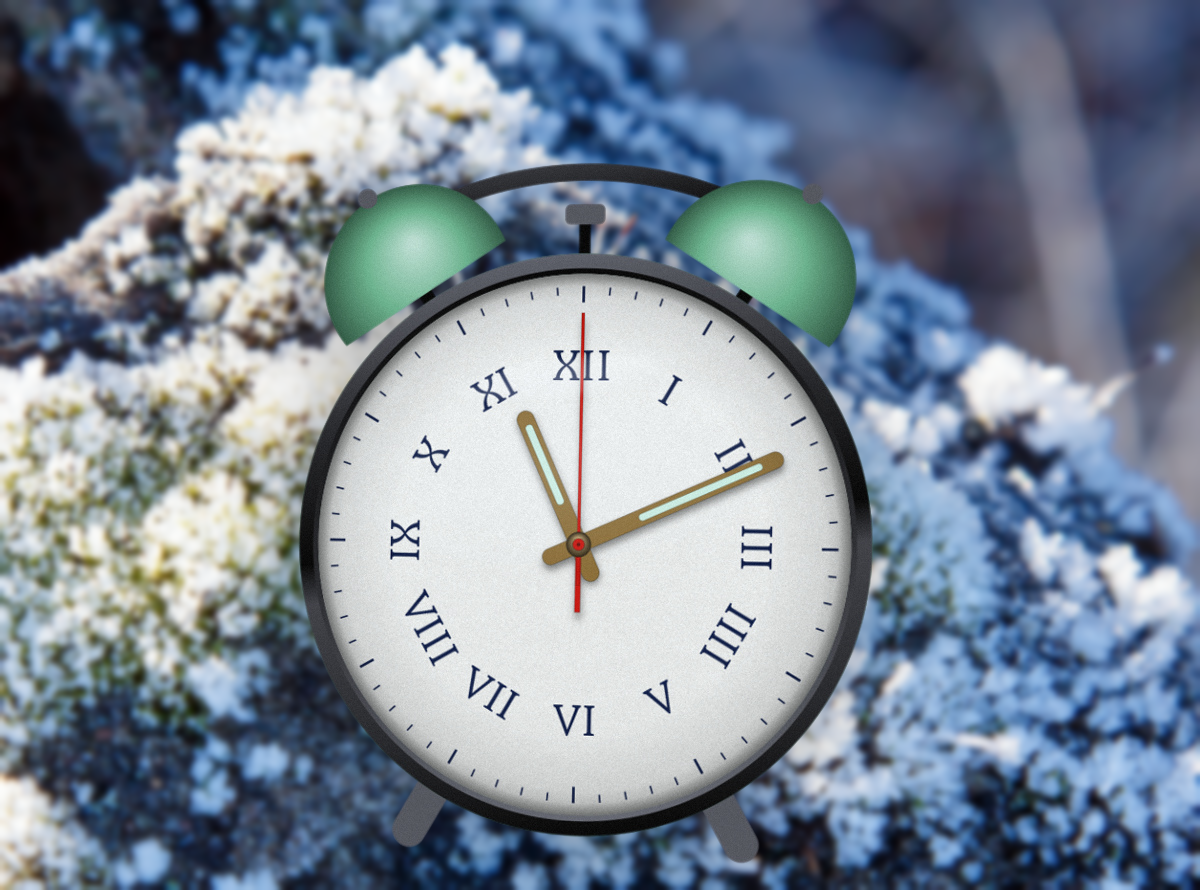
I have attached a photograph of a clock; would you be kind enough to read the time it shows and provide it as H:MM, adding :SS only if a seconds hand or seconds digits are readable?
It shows 11:11:00
